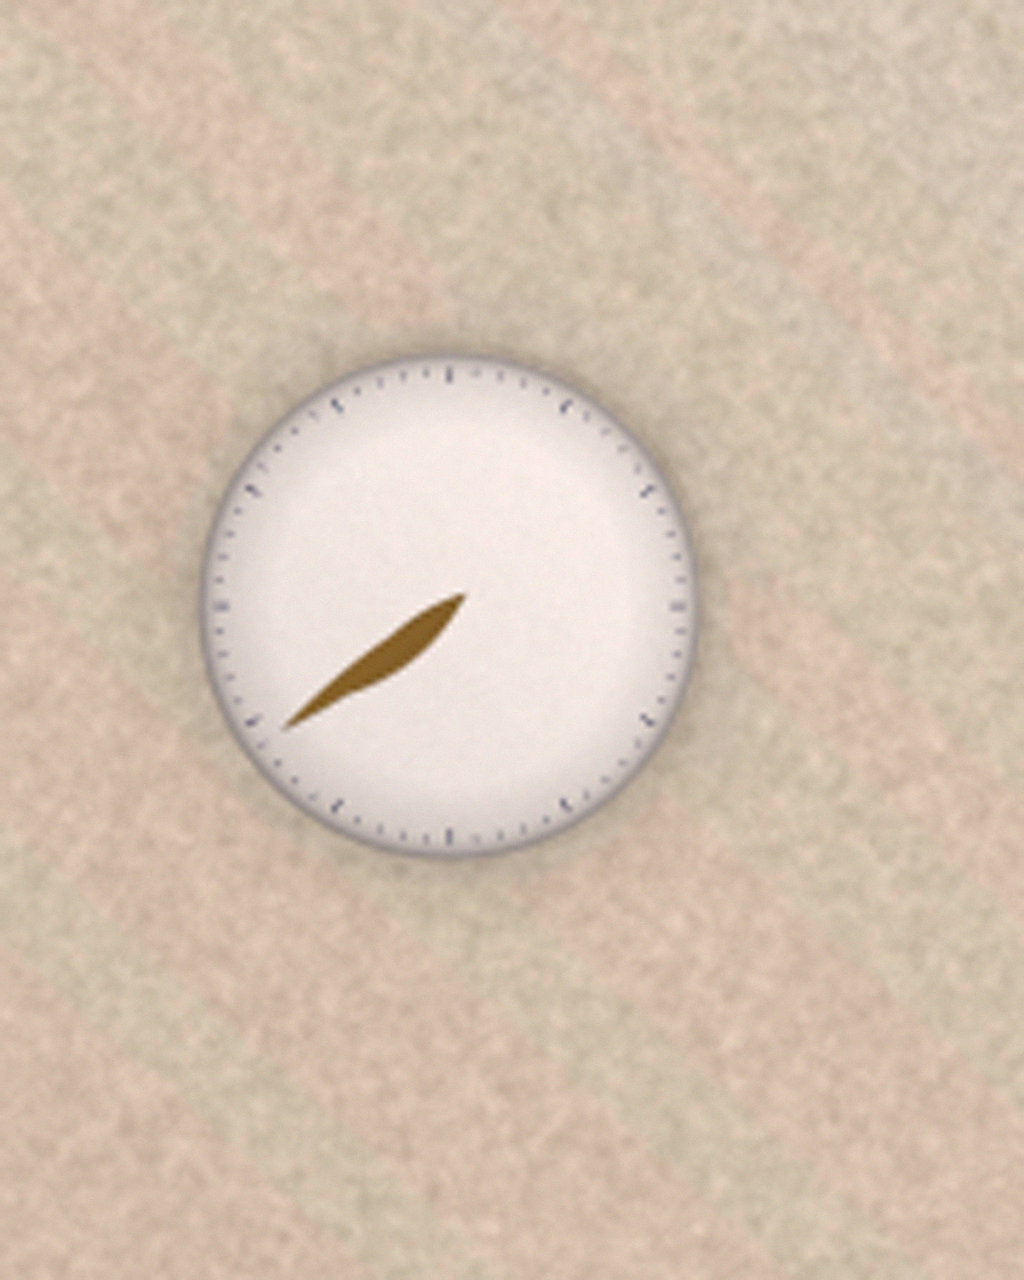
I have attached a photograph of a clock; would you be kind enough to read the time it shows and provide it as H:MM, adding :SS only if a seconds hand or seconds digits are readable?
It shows 7:39
